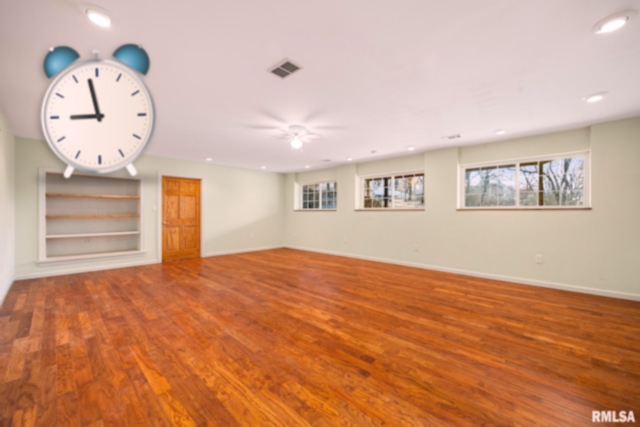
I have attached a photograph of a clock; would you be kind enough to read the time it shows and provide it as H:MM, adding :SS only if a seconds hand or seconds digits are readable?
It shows 8:58
